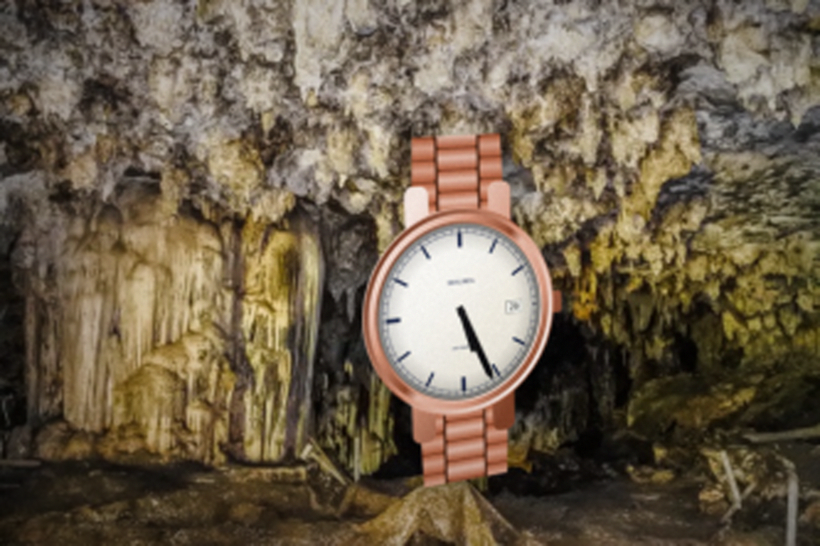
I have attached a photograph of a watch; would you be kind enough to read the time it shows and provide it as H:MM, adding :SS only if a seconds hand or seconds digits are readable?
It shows 5:26
